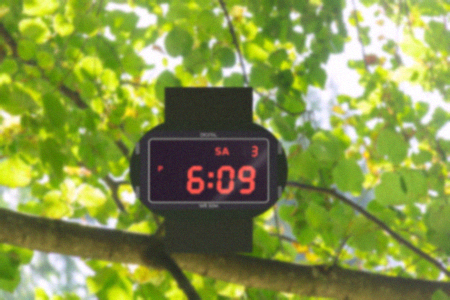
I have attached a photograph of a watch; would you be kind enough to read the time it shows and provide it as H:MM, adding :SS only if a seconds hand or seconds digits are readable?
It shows 6:09
